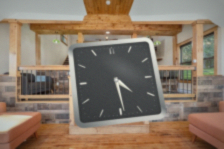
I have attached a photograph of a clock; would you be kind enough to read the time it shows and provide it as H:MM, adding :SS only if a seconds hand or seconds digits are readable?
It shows 4:29
